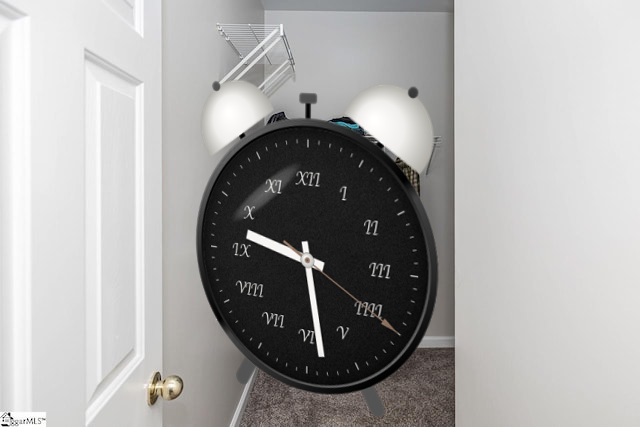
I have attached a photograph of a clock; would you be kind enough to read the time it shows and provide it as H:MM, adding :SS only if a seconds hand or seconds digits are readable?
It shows 9:28:20
